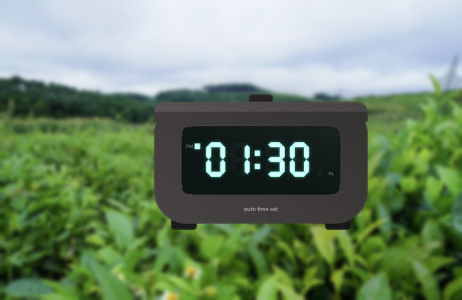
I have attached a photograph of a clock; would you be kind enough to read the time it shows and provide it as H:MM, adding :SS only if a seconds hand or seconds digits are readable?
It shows 1:30
